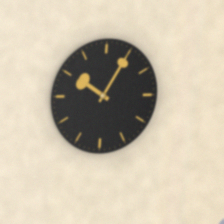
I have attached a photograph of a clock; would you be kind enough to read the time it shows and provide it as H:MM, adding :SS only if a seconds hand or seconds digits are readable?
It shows 10:05
